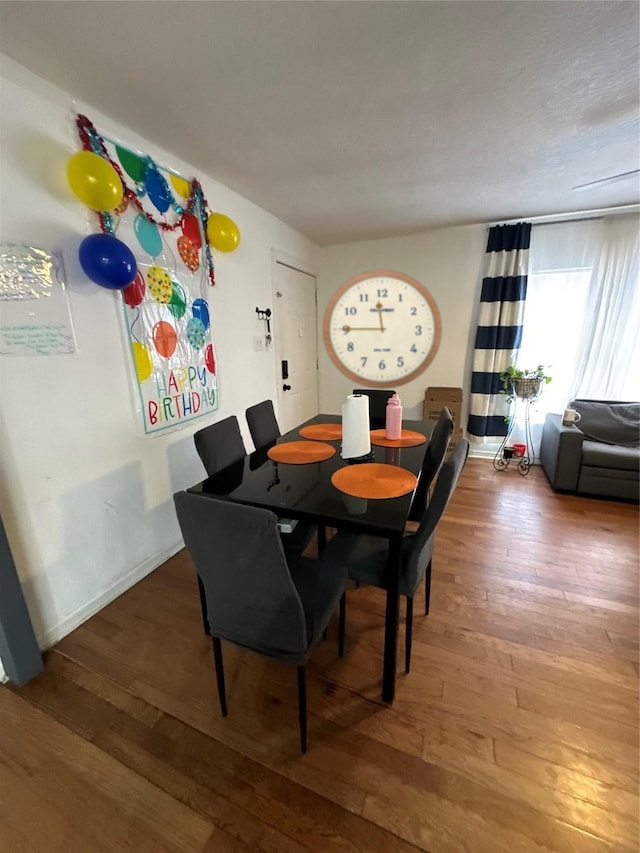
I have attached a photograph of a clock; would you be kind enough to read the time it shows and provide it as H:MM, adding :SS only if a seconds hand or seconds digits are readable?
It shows 11:45
